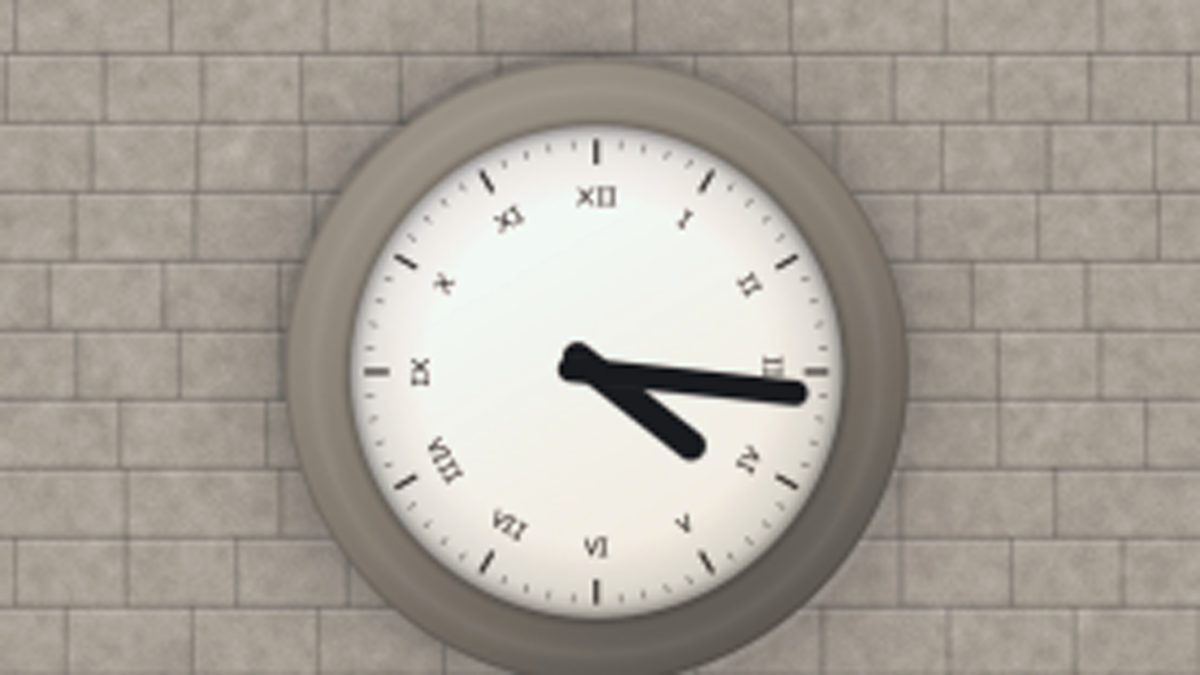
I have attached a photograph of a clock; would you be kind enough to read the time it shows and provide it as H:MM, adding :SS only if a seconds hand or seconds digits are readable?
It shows 4:16
